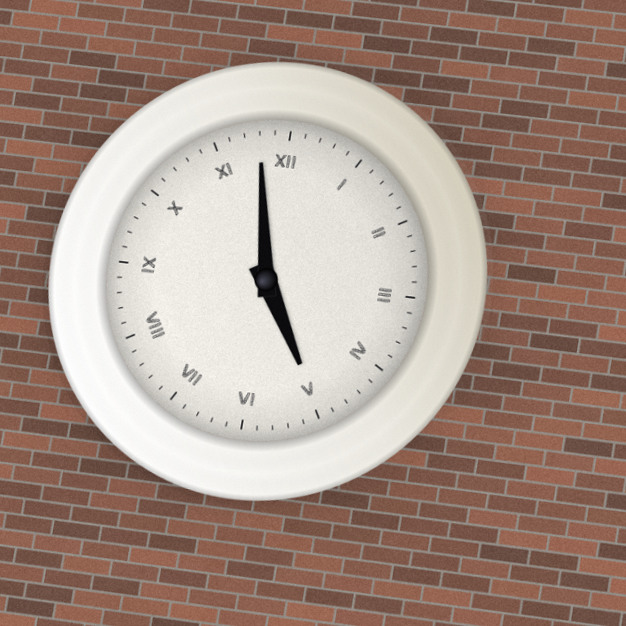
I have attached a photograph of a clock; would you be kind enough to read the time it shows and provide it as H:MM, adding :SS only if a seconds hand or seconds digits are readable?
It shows 4:58
